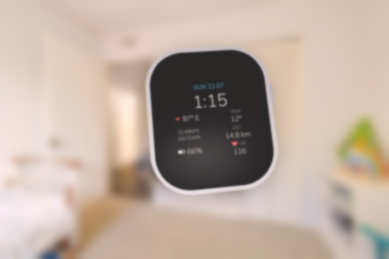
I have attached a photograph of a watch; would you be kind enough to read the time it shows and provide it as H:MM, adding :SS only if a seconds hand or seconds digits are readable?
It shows 1:15
